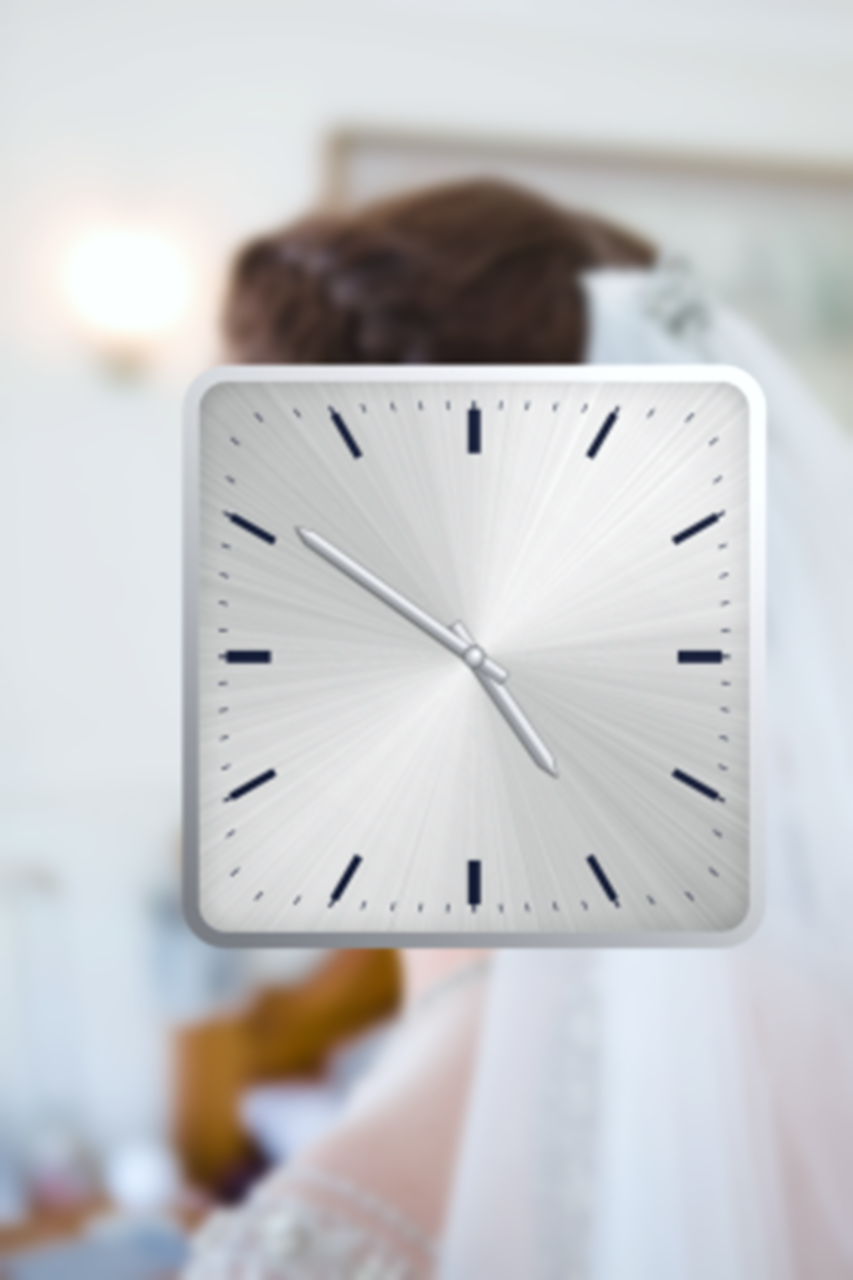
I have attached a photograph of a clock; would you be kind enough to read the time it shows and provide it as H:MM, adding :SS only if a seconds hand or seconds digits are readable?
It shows 4:51
